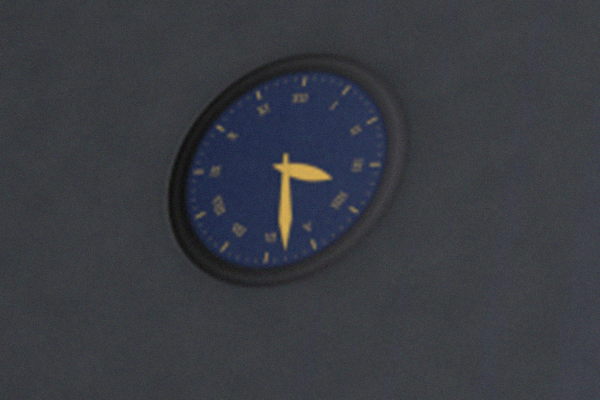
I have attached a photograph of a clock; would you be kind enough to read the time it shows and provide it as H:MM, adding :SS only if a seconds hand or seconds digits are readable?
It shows 3:28
